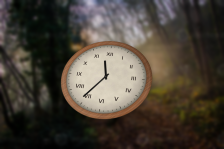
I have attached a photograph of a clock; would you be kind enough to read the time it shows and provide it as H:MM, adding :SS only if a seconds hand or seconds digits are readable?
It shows 11:36
